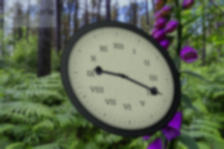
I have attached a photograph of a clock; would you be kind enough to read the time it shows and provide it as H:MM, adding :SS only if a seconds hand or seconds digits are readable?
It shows 9:19
